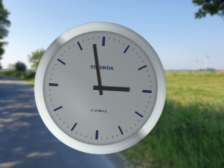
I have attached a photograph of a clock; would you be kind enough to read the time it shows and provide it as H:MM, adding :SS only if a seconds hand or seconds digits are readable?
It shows 2:58
